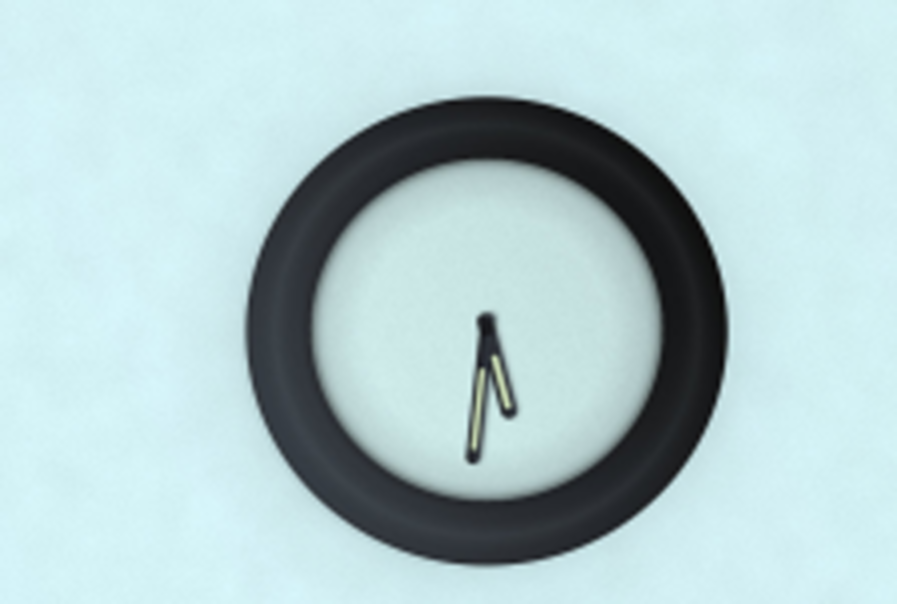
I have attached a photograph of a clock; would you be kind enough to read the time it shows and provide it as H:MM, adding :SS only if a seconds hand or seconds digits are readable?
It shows 5:31
